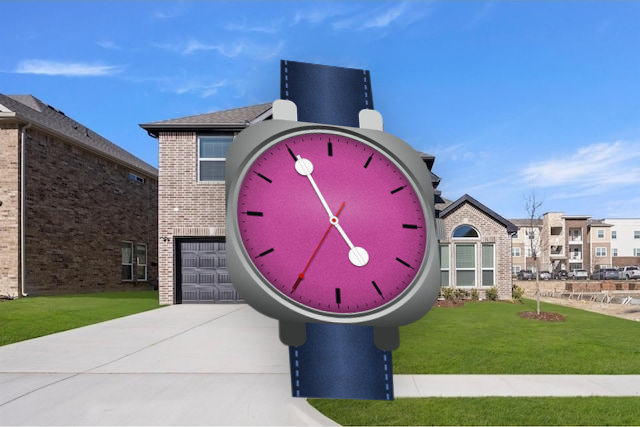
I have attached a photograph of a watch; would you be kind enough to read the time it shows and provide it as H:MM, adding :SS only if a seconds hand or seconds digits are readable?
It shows 4:55:35
